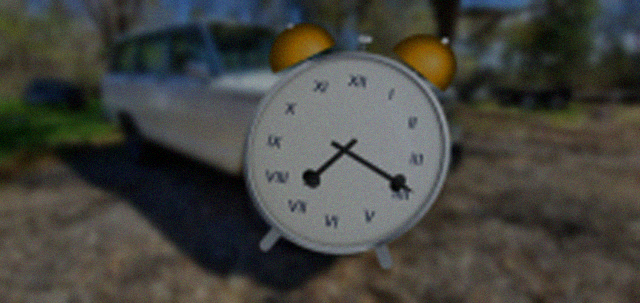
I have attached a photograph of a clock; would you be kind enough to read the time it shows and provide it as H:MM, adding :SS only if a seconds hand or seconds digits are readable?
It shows 7:19
